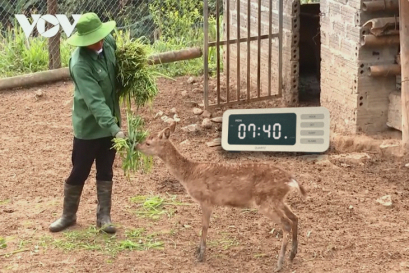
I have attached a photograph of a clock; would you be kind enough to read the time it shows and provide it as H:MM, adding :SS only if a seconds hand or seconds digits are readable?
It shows 7:40
